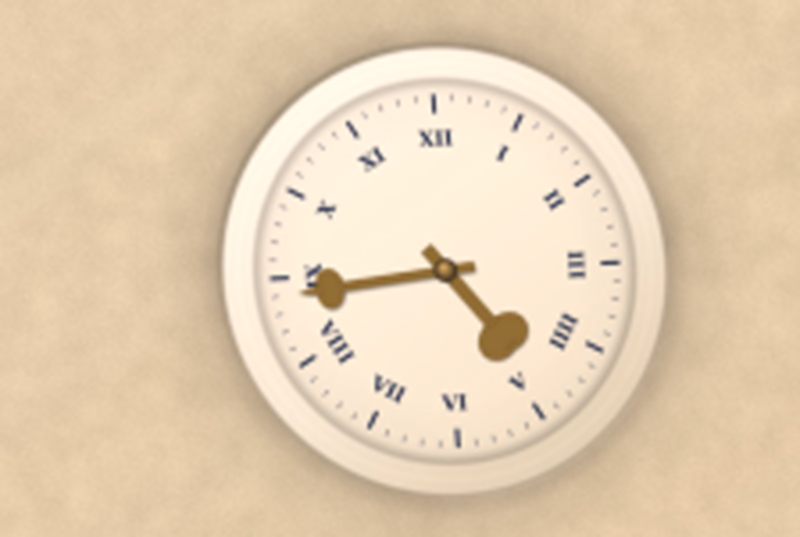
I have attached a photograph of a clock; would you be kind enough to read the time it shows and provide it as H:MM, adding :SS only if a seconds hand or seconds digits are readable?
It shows 4:44
